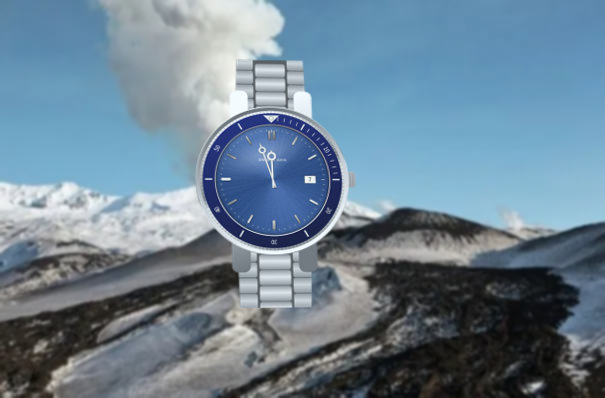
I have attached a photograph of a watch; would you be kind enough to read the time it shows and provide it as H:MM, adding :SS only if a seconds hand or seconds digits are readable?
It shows 11:57
